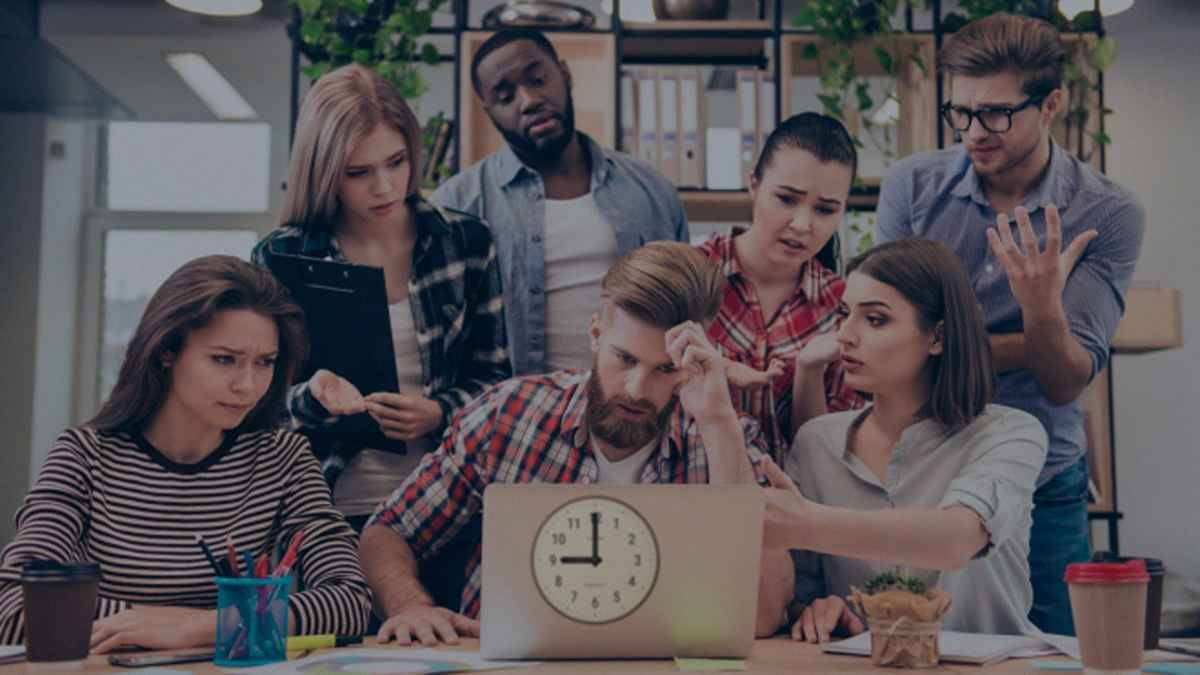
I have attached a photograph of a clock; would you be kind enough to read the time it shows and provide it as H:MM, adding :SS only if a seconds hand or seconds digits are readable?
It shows 9:00
